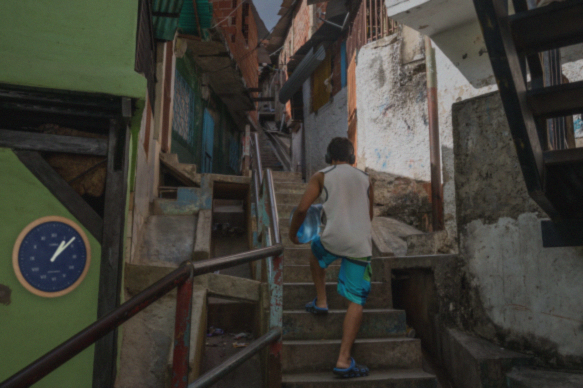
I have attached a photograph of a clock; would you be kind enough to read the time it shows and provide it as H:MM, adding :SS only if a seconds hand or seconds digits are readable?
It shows 1:08
